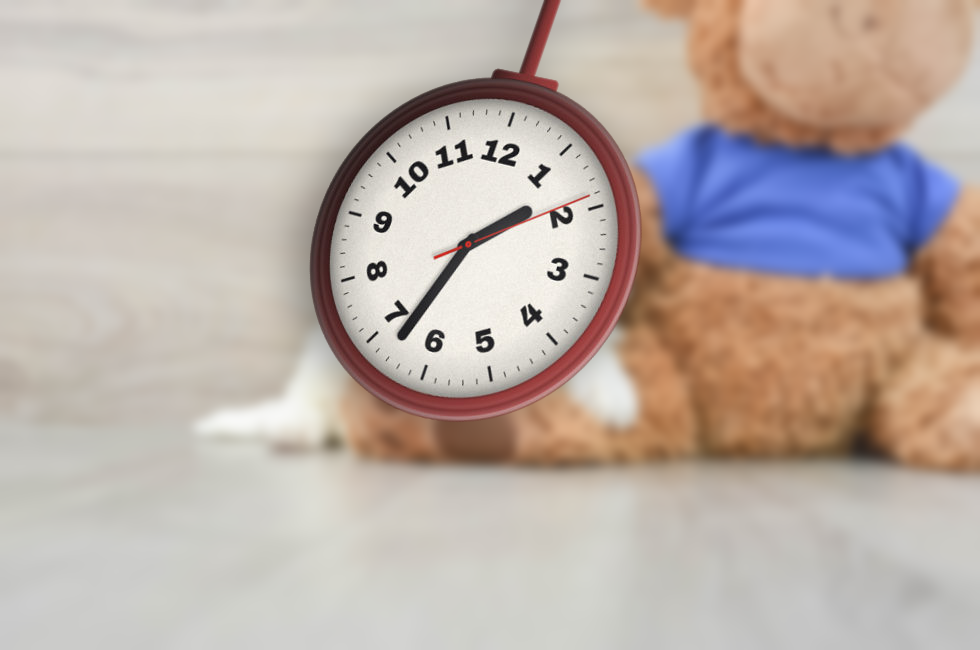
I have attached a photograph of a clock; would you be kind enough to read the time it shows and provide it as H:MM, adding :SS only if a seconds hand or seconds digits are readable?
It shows 1:33:09
